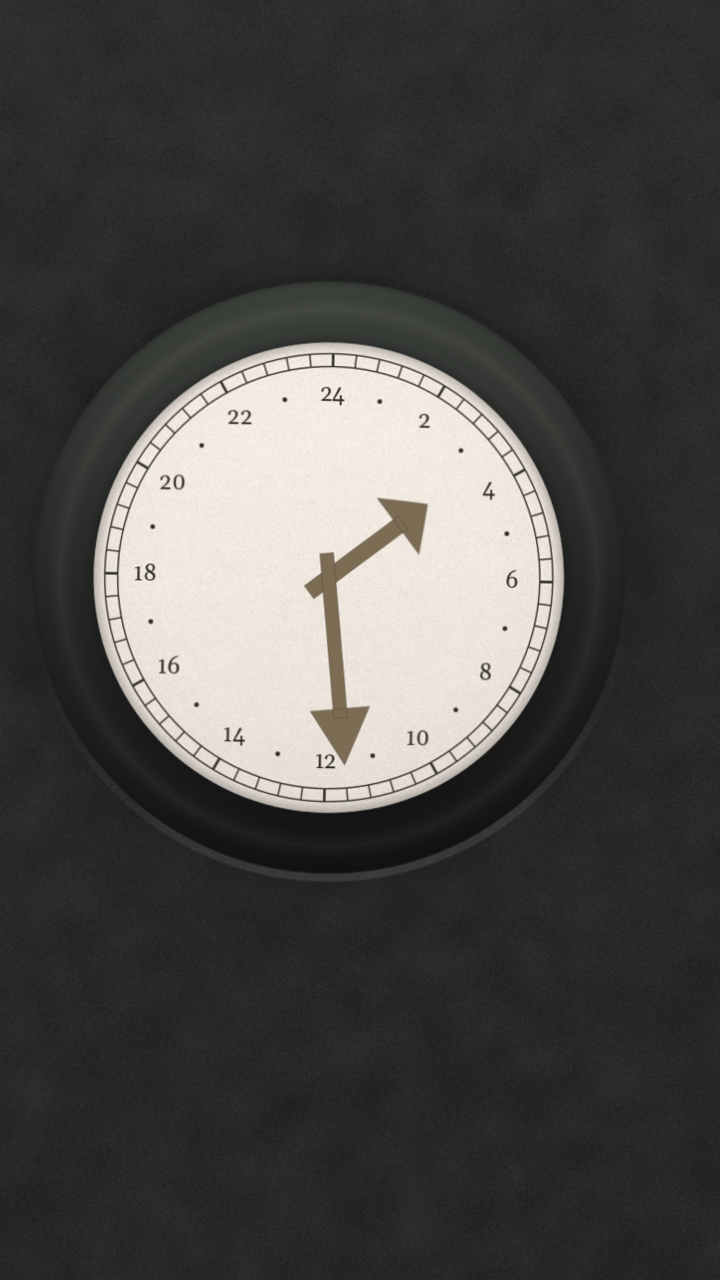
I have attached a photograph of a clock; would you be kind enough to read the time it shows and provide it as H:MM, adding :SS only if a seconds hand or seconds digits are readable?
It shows 3:29
